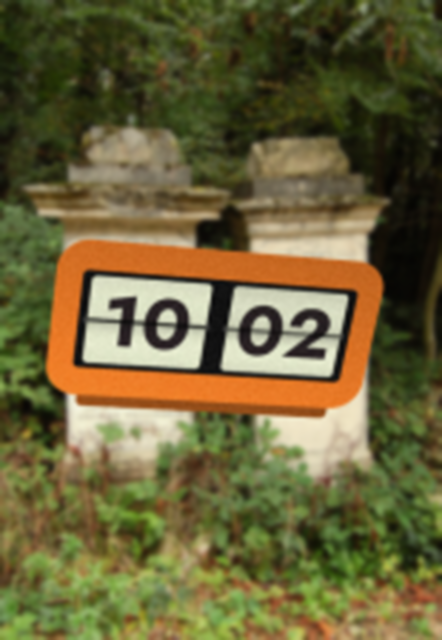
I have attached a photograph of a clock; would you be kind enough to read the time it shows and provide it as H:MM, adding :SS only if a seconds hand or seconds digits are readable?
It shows 10:02
